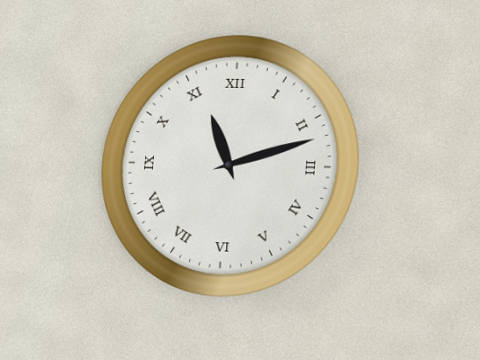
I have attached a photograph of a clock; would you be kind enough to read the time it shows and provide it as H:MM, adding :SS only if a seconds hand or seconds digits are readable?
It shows 11:12
